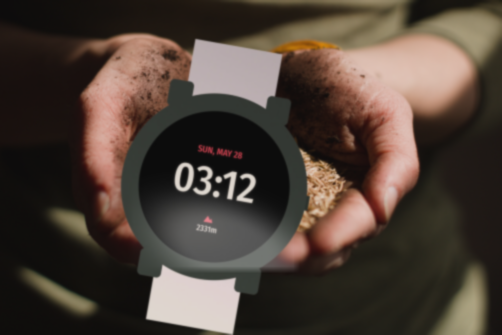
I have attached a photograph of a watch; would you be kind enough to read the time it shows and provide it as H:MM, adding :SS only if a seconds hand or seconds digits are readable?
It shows 3:12
